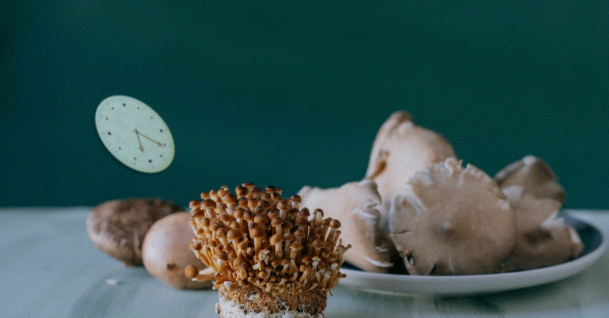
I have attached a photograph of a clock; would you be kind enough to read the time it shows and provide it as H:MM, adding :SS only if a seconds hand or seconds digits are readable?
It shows 6:21
